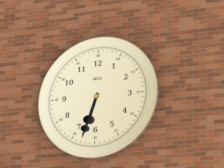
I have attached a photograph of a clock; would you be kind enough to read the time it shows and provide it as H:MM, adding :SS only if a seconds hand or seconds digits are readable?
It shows 6:33
